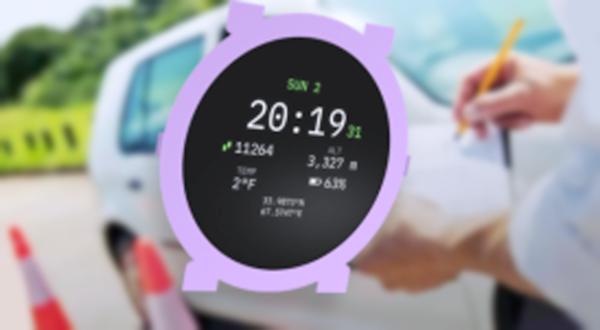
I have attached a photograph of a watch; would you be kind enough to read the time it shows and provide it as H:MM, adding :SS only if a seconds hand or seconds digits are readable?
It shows 20:19
